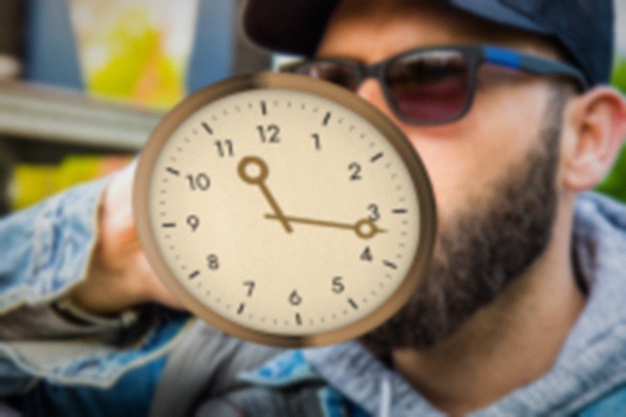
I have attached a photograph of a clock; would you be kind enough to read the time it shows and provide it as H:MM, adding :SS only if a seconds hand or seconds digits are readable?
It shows 11:17
